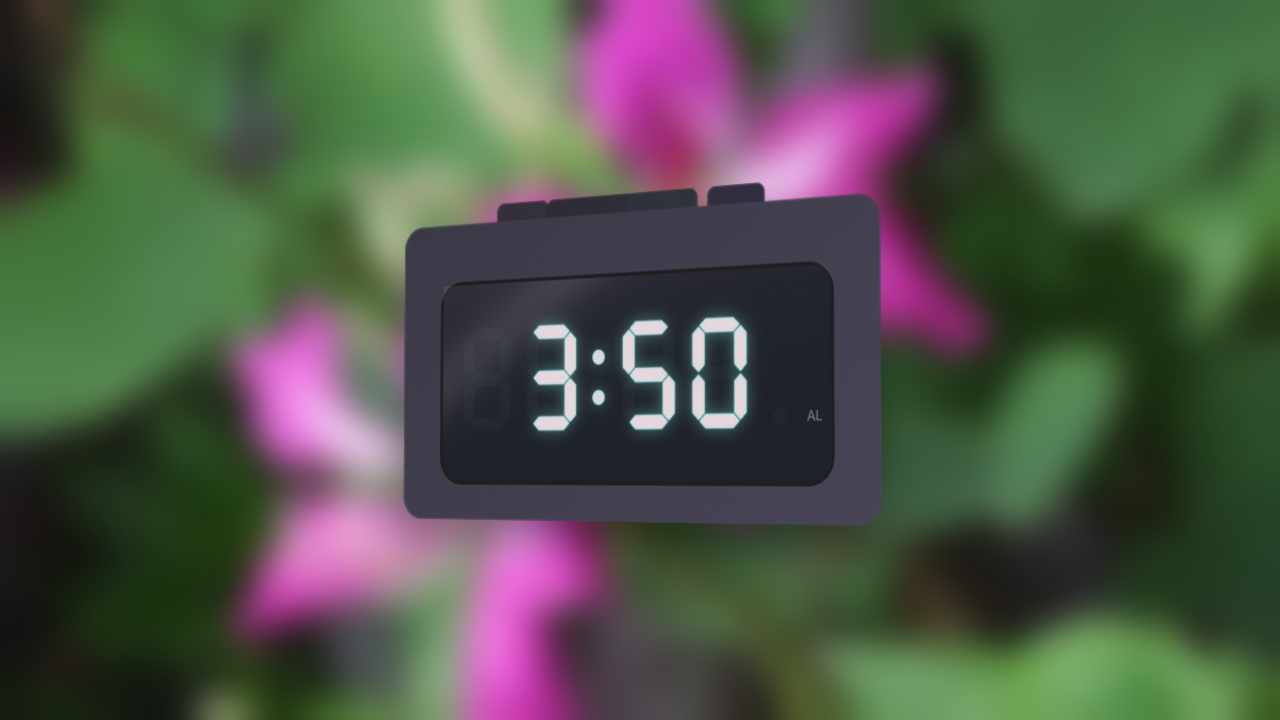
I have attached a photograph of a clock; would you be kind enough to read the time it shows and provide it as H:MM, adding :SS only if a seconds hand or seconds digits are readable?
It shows 3:50
